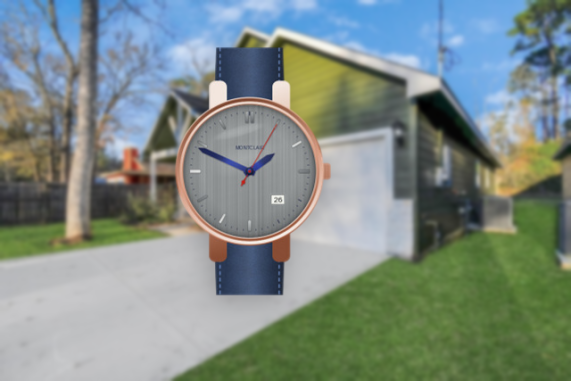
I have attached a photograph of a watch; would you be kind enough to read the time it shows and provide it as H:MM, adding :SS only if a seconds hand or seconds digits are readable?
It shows 1:49:05
